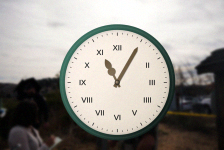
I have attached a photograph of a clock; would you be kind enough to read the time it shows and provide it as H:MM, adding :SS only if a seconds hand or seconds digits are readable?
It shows 11:05
